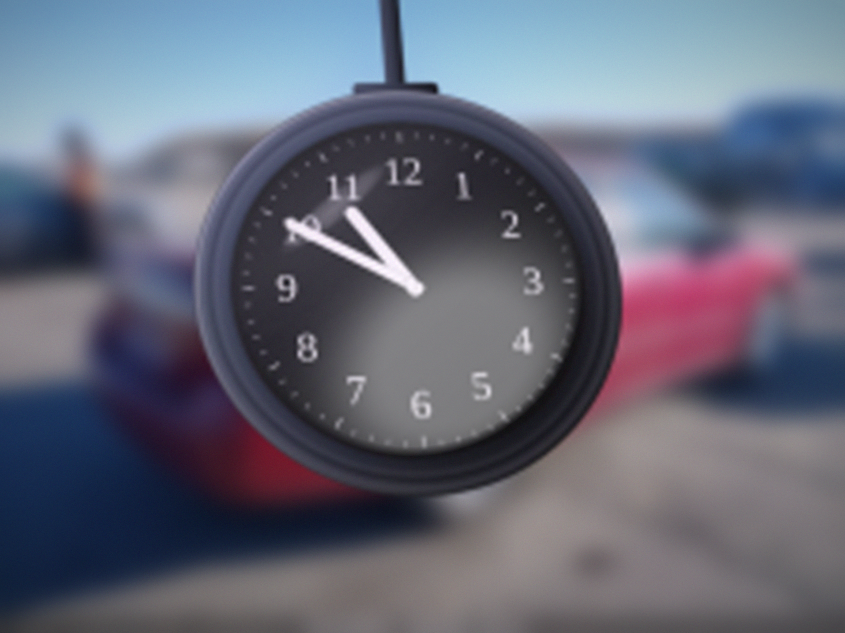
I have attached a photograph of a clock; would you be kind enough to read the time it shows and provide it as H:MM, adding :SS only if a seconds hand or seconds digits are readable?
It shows 10:50
